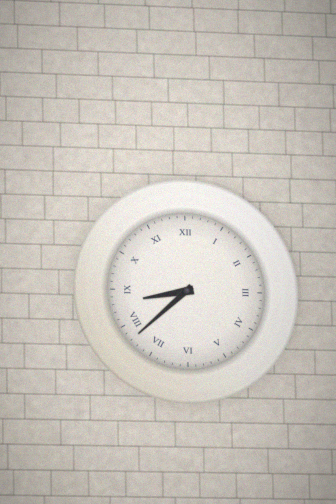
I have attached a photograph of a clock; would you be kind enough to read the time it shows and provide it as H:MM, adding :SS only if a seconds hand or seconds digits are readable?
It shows 8:38
